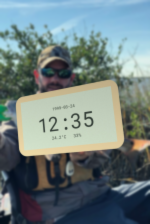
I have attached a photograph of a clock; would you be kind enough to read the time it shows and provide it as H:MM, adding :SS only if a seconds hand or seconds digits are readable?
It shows 12:35
